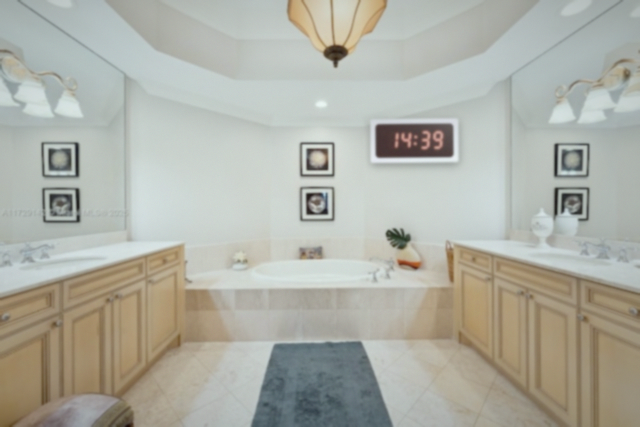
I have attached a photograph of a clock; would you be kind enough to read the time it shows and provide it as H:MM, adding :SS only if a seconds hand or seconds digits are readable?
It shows 14:39
